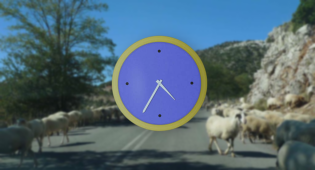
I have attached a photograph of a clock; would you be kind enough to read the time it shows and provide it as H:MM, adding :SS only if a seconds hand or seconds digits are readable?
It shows 4:35
